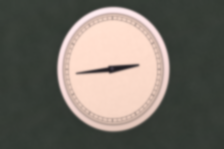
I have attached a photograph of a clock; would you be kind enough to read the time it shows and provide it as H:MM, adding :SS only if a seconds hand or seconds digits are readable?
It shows 2:44
